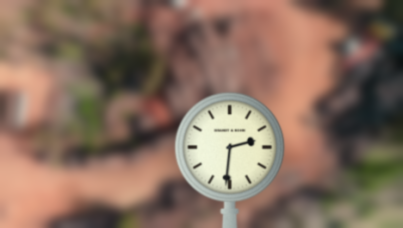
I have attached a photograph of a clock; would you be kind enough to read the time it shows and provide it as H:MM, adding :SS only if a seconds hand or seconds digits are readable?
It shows 2:31
